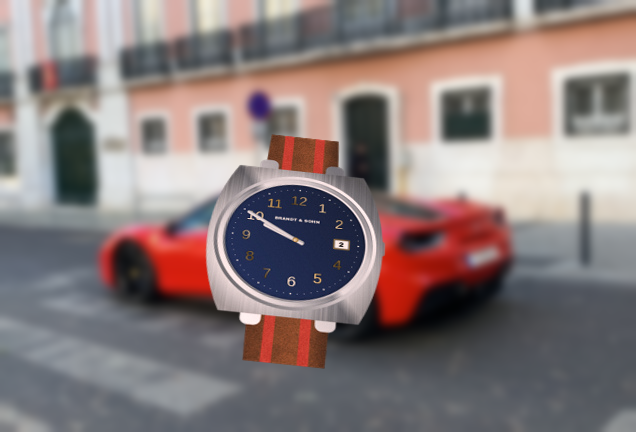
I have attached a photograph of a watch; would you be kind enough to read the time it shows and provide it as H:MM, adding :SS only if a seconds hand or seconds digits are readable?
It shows 9:50
